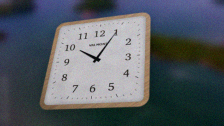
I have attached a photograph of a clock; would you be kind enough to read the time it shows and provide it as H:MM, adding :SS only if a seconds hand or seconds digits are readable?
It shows 10:05
